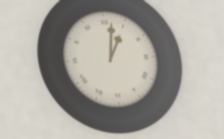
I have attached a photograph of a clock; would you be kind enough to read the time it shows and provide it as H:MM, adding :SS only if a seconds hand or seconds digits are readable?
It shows 1:02
